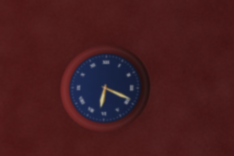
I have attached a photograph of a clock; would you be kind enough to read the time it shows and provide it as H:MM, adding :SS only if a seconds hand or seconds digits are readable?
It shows 6:19
